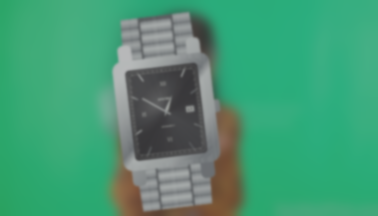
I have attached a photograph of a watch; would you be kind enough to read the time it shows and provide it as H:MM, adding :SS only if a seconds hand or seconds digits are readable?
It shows 12:51
